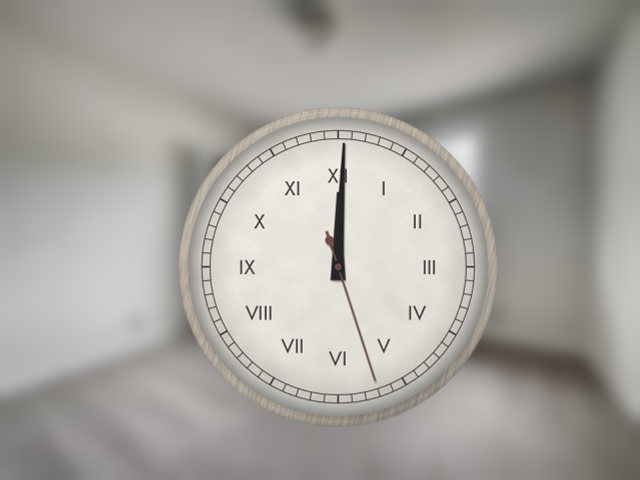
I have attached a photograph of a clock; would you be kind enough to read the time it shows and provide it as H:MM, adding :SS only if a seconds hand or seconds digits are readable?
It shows 12:00:27
